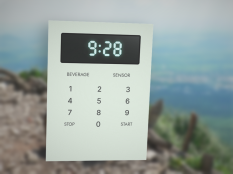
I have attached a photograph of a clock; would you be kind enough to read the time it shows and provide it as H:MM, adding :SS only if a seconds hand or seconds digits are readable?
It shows 9:28
